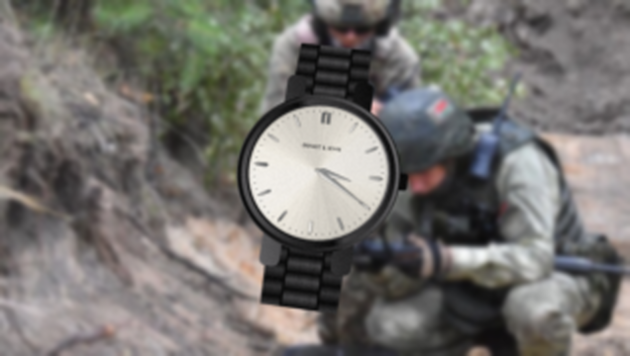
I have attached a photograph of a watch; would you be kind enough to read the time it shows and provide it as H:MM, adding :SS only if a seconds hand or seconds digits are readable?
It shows 3:20
